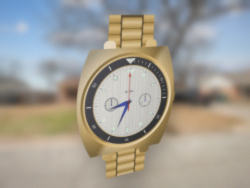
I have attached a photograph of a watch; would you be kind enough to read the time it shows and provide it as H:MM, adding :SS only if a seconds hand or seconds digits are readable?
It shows 8:34
